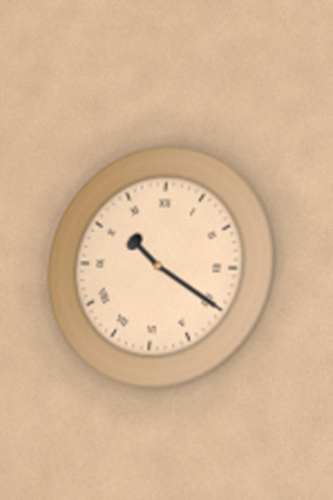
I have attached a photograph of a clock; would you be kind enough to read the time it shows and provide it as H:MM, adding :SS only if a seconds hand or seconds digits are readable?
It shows 10:20
